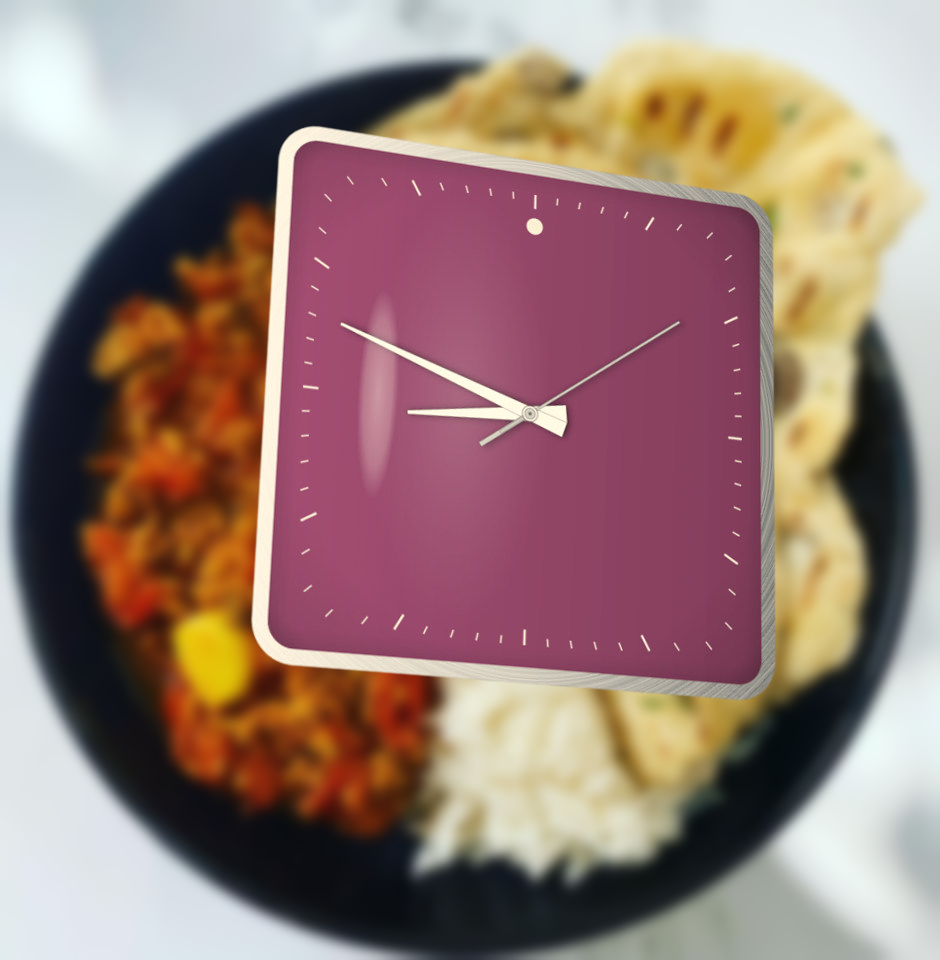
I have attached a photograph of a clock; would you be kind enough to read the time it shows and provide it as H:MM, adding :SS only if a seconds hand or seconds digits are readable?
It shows 8:48:09
